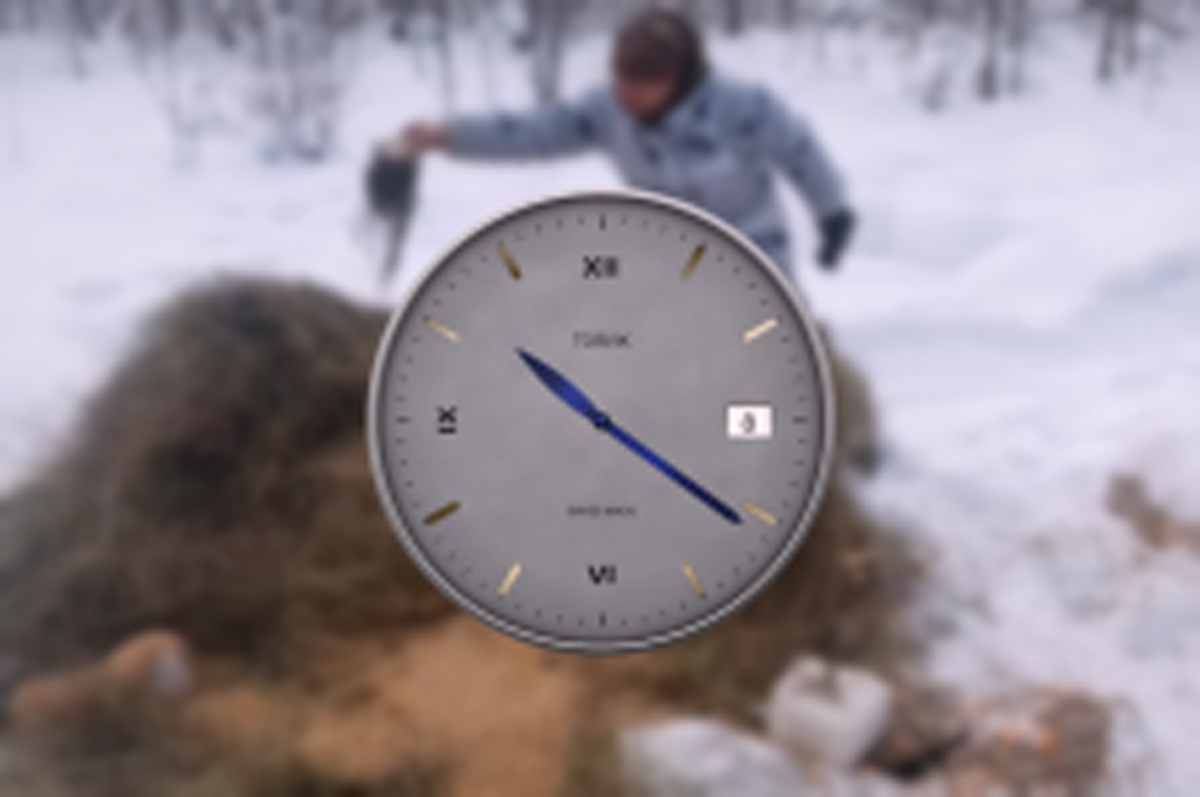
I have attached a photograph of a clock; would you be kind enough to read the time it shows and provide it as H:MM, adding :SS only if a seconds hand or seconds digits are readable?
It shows 10:21
